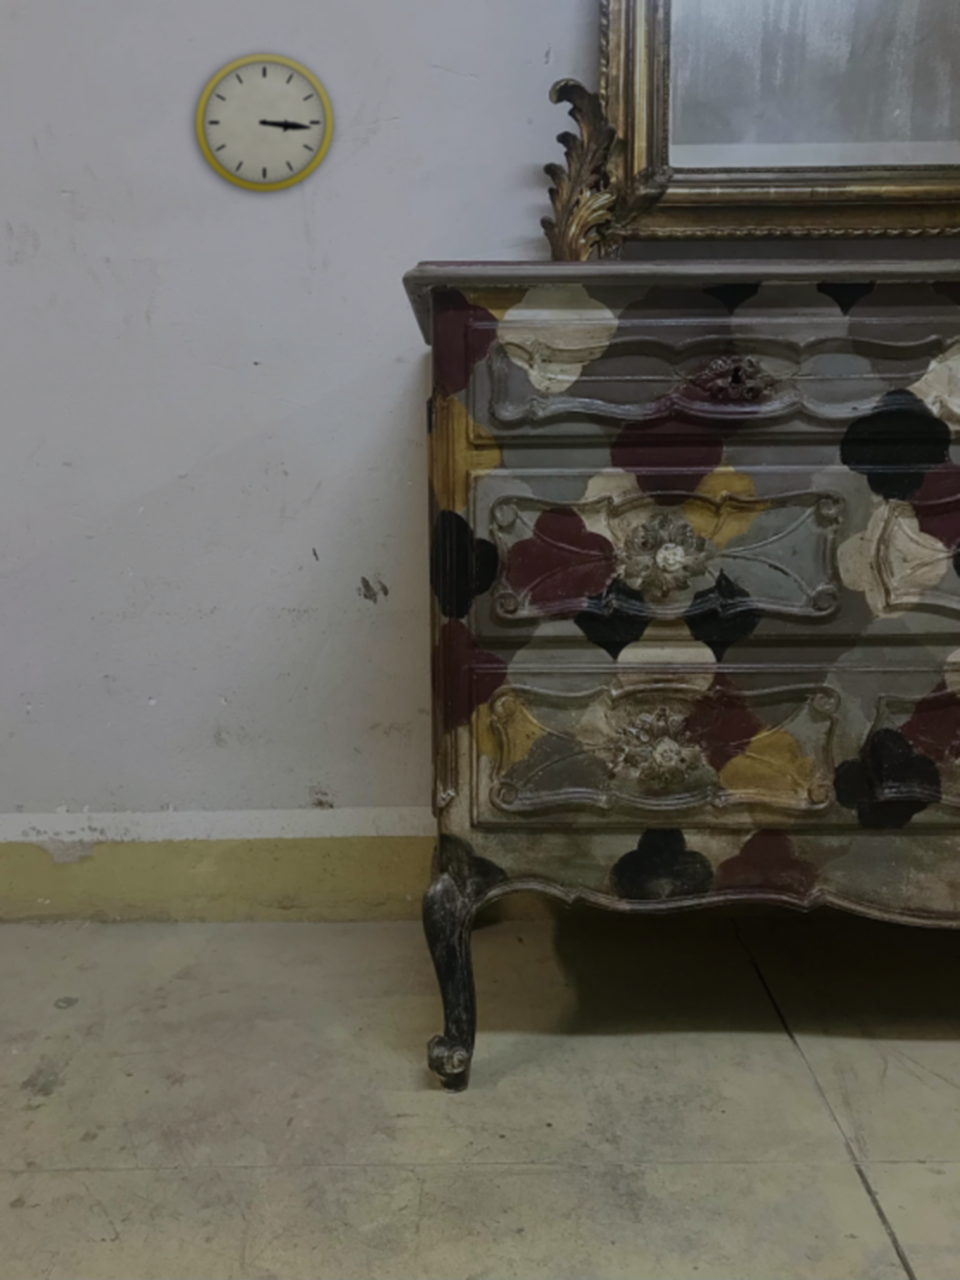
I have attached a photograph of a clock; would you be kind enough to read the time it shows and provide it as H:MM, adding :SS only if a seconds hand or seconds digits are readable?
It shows 3:16
